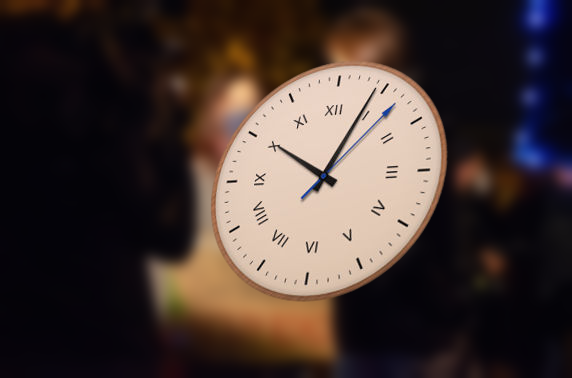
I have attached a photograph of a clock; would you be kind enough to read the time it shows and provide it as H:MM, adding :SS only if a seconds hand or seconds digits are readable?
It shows 10:04:07
